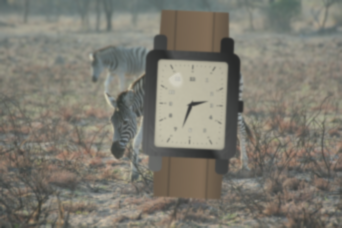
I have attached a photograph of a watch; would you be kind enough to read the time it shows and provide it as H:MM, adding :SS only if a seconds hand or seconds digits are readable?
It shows 2:33
